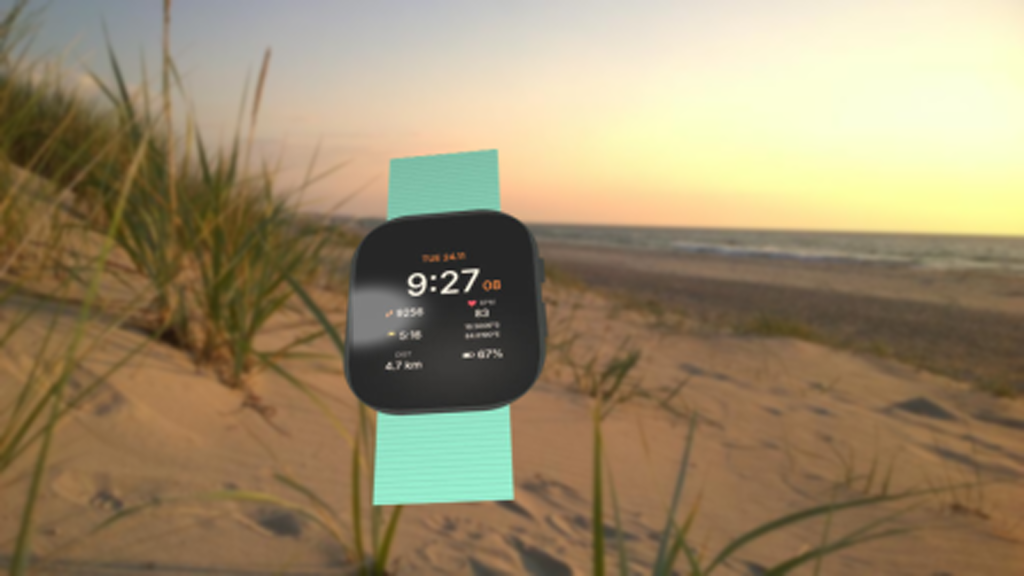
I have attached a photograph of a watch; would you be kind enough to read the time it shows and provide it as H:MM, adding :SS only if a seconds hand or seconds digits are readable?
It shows 9:27
